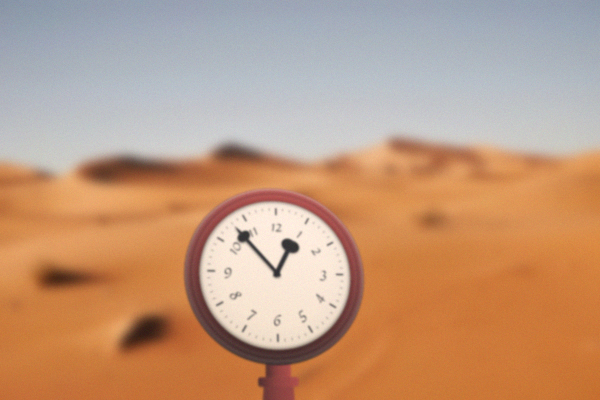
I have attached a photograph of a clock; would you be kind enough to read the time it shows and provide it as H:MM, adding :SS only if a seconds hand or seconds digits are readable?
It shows 12:53
